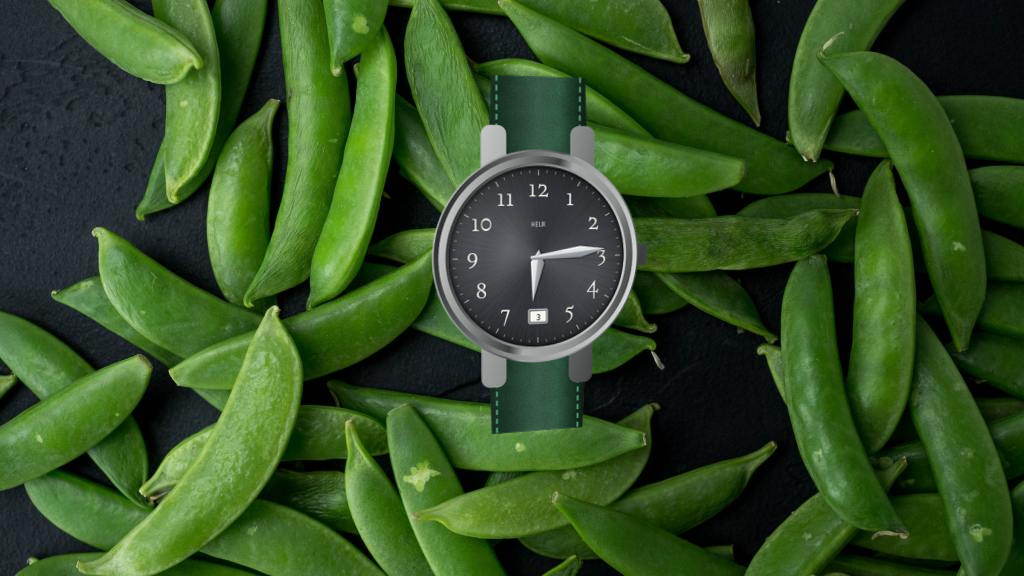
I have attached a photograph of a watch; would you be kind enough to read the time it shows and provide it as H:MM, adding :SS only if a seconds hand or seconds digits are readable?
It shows 6:14
